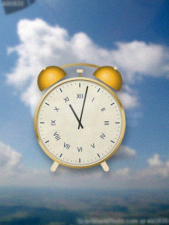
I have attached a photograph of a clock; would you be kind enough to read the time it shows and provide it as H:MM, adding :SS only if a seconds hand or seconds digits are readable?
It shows 11:02
